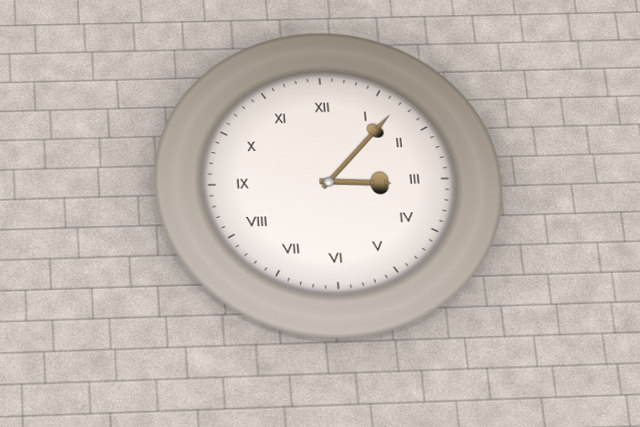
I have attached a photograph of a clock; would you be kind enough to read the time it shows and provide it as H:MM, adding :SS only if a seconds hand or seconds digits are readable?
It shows 3:07
